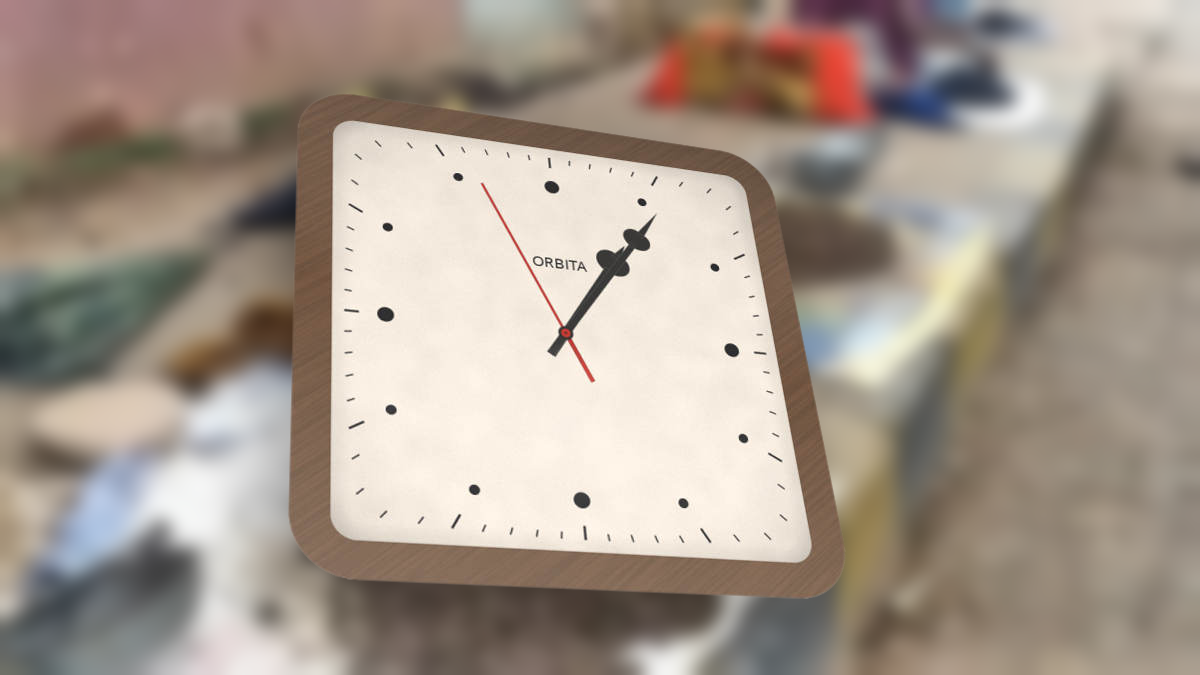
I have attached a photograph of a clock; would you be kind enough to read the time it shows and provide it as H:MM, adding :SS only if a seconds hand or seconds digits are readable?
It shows 1:05:56
